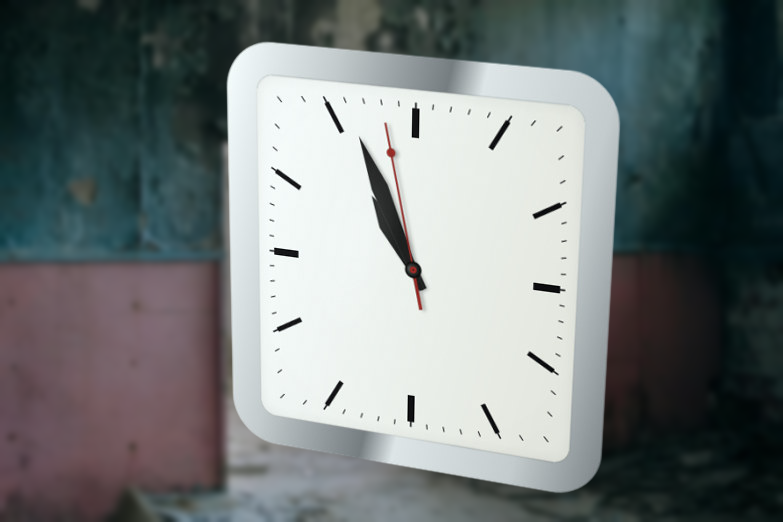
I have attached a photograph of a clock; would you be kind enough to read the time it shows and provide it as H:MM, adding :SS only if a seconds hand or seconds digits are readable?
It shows 10:55:58
